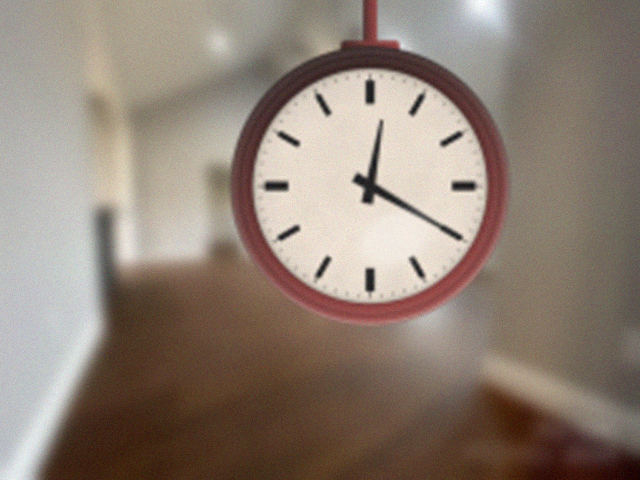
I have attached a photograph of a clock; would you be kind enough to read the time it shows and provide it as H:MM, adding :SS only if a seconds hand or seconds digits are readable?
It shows 12:20
